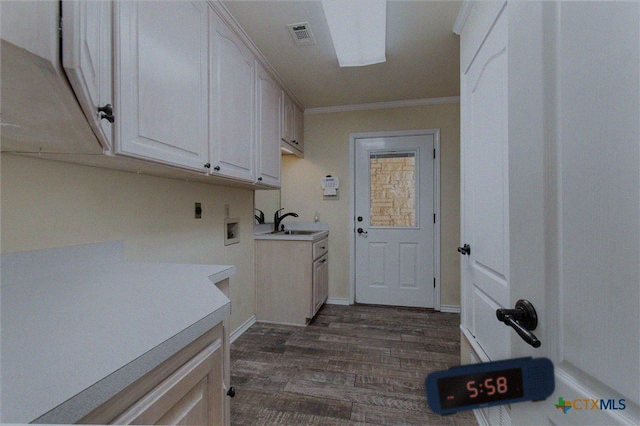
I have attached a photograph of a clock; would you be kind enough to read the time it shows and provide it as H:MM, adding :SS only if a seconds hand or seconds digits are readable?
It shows 5:58
